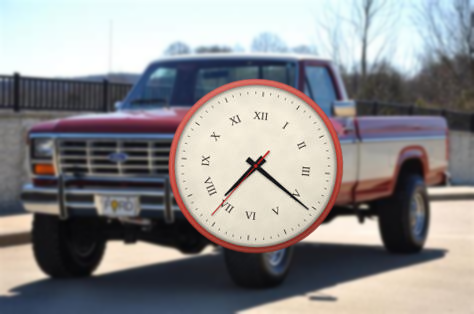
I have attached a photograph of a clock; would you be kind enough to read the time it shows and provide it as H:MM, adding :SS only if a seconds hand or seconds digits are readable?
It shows 7:20:36
